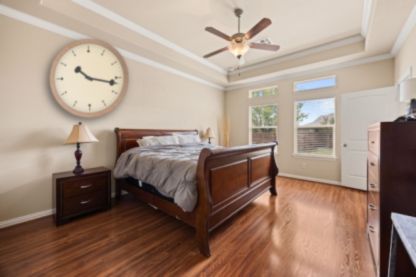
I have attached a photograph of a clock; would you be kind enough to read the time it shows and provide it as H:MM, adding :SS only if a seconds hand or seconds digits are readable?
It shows 10:17
